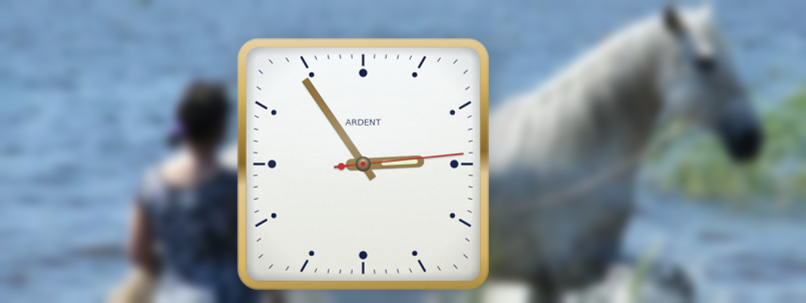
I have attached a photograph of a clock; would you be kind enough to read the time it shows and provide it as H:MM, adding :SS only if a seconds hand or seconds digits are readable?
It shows 2:54:14
